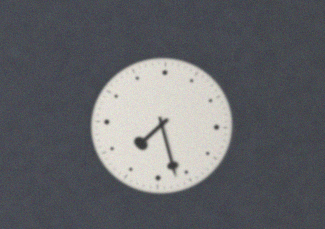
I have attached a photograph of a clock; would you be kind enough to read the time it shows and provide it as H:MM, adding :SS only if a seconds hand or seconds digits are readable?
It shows 7:27
